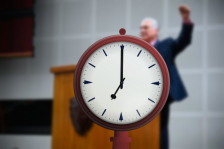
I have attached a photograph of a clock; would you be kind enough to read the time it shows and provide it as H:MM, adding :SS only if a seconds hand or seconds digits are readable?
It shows 7:00
